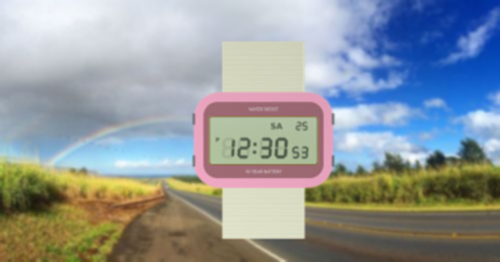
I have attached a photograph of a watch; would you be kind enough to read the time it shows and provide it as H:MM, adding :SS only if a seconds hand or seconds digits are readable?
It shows 12:30:53
